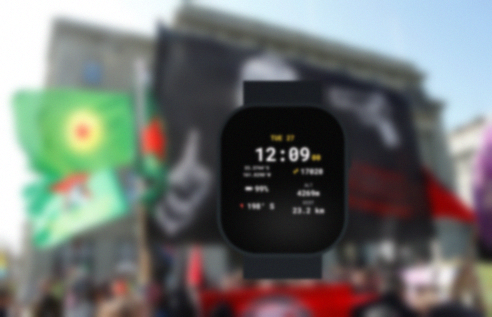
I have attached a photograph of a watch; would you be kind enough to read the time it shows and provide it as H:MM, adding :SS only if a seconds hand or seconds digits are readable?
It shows 12:09
